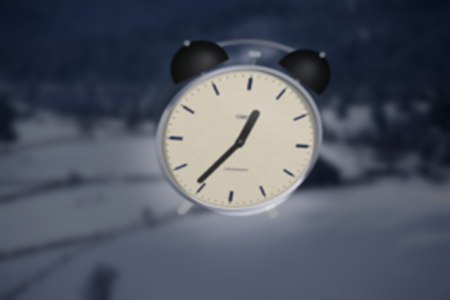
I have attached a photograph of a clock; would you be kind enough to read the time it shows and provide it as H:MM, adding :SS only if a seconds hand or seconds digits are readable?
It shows 12:36
